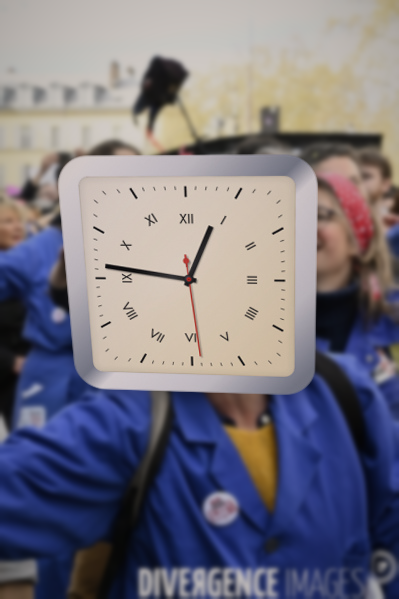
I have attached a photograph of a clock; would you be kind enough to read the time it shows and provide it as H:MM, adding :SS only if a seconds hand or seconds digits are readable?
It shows 12:46:29
